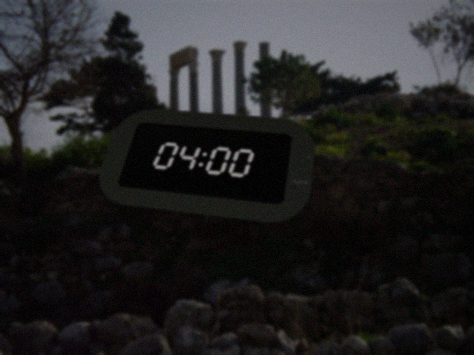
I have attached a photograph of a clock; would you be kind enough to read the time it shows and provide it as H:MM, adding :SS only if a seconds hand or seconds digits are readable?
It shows 4:00
